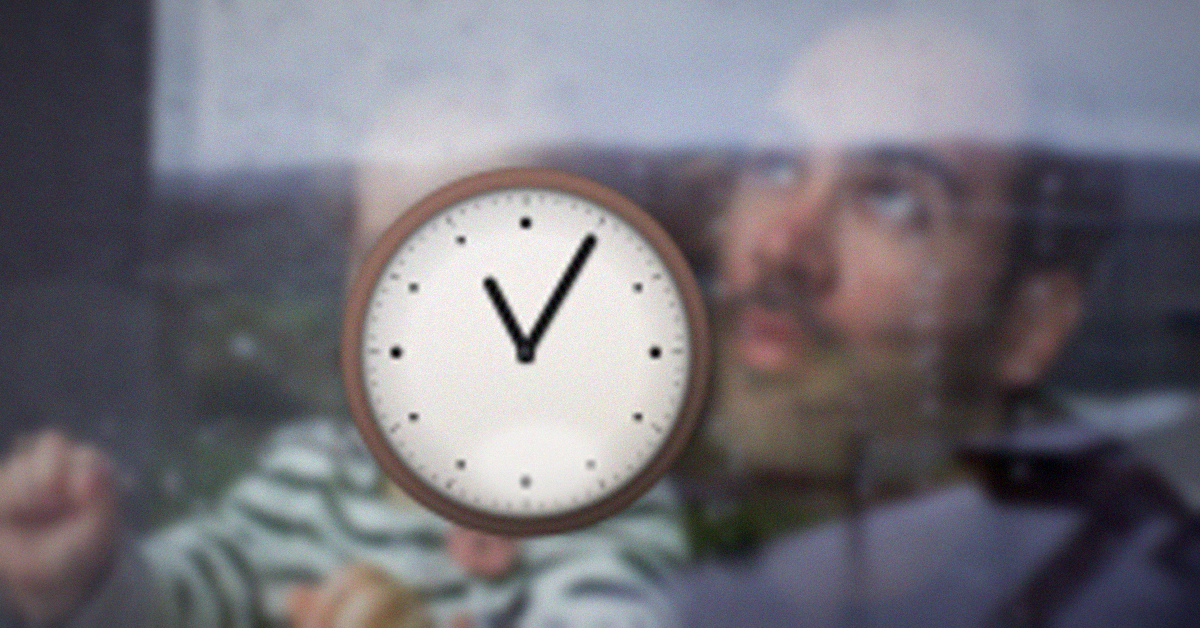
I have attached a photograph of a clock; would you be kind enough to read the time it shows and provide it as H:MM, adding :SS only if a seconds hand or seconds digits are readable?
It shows 11:05
